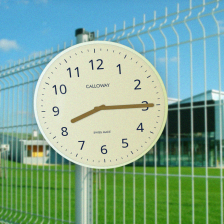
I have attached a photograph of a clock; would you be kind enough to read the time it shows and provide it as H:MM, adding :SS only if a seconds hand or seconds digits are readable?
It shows 8:15
